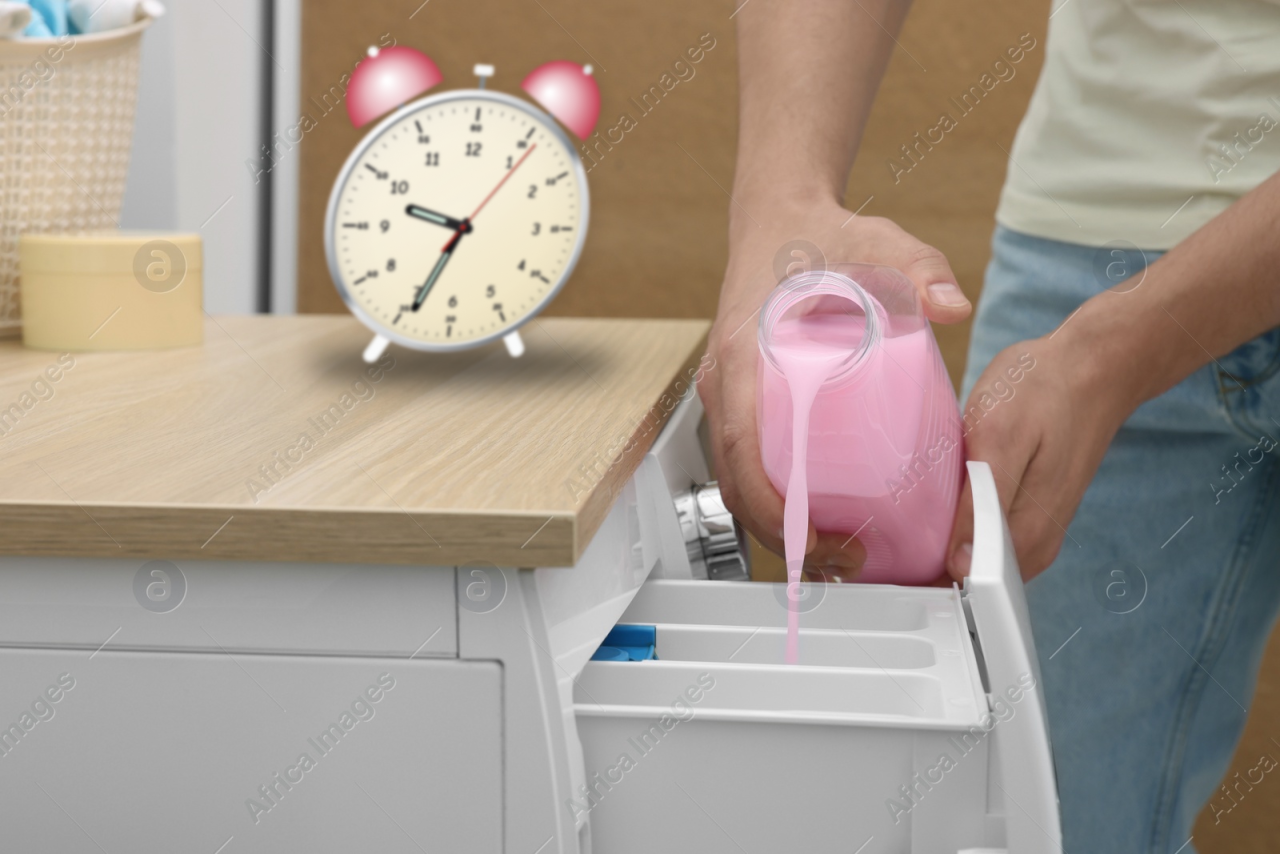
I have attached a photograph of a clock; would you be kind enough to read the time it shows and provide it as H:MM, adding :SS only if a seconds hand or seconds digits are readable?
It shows 9:34:06
